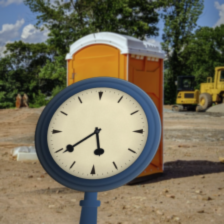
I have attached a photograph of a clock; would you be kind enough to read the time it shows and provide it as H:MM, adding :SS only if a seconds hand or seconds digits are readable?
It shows 5:39
